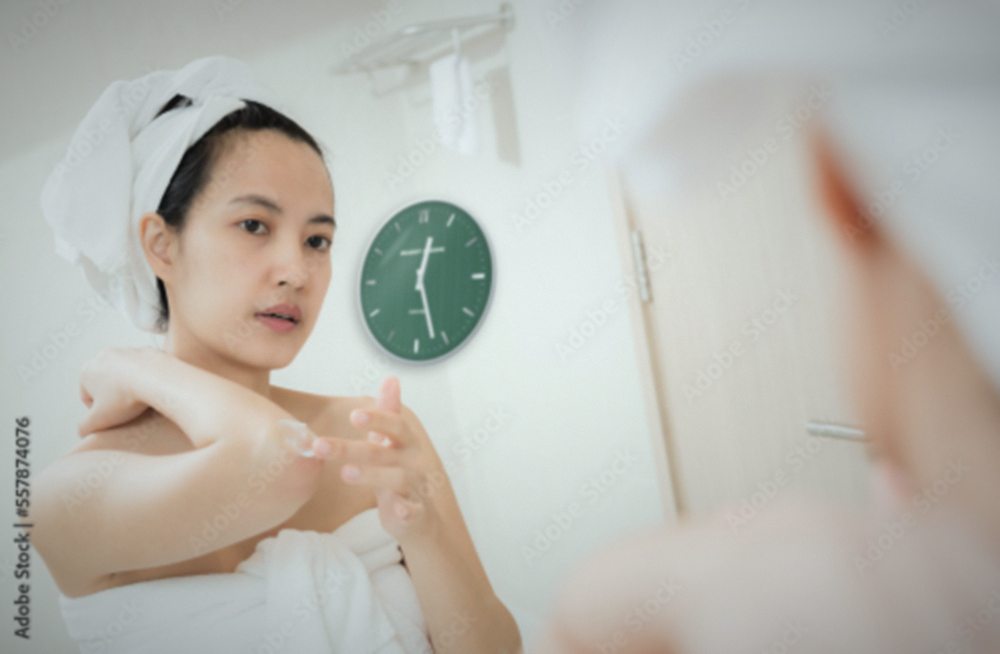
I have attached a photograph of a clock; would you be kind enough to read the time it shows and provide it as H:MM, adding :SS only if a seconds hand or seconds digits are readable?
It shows 12:27
